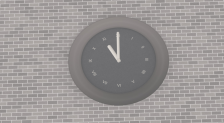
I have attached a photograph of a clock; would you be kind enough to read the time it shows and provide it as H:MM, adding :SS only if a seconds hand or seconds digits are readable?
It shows 11:00
